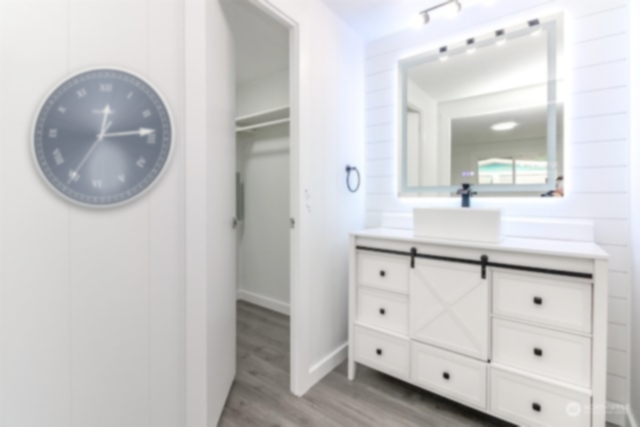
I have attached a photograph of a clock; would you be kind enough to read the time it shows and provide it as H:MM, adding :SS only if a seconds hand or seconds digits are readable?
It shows 12:13:35
